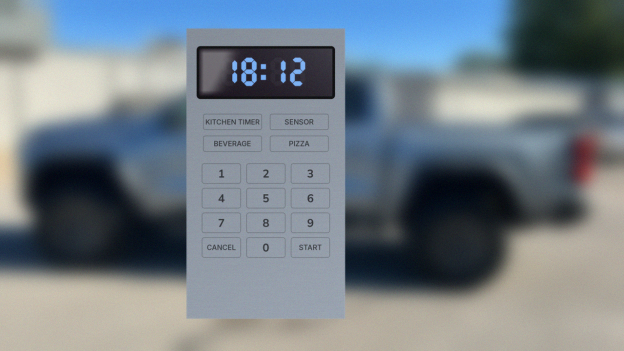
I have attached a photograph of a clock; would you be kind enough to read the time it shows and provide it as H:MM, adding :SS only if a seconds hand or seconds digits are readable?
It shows 18:12
